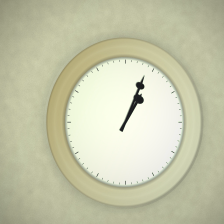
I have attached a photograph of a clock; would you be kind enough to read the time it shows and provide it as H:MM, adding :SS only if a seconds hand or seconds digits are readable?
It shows 1:04
